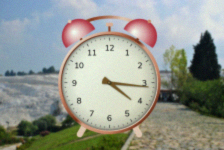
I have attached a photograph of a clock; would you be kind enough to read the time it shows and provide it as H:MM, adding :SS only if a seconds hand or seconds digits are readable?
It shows 4:16
